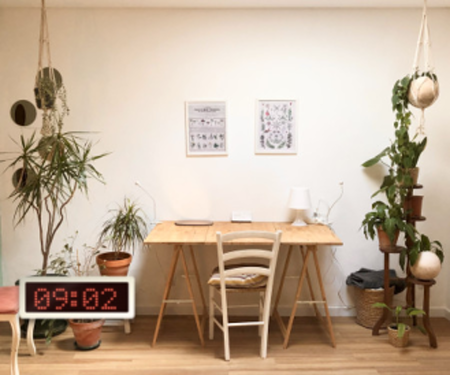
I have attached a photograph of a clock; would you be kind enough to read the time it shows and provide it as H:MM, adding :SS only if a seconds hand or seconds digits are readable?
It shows 9:02
